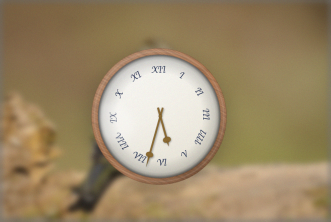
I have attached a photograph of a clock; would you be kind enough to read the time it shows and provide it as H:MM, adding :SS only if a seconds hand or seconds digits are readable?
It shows 5:33
